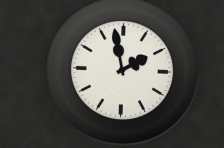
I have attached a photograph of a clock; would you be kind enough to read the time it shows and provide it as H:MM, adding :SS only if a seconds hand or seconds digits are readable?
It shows 1:58
